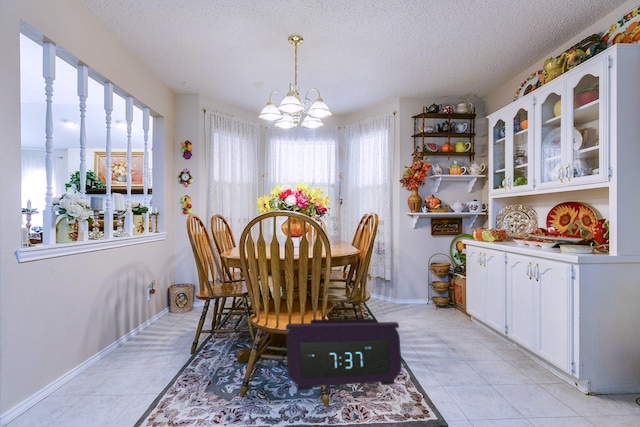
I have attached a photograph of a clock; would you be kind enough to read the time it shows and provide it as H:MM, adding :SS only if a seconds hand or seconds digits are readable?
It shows 7:37
